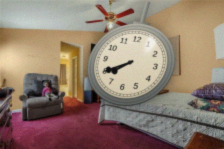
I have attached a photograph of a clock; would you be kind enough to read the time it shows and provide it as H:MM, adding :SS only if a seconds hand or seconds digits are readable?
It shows 7:40
